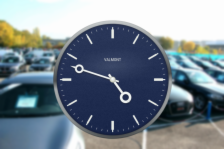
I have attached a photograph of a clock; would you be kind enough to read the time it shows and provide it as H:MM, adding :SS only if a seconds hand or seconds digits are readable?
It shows 4:48
